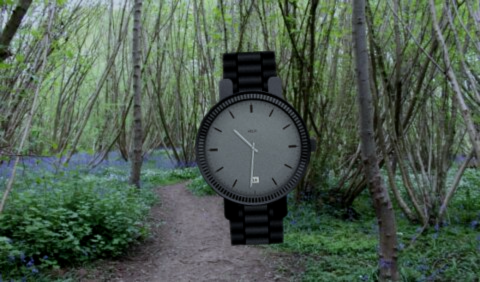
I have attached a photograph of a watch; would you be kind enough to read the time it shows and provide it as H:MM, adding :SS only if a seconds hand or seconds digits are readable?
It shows 10:31
